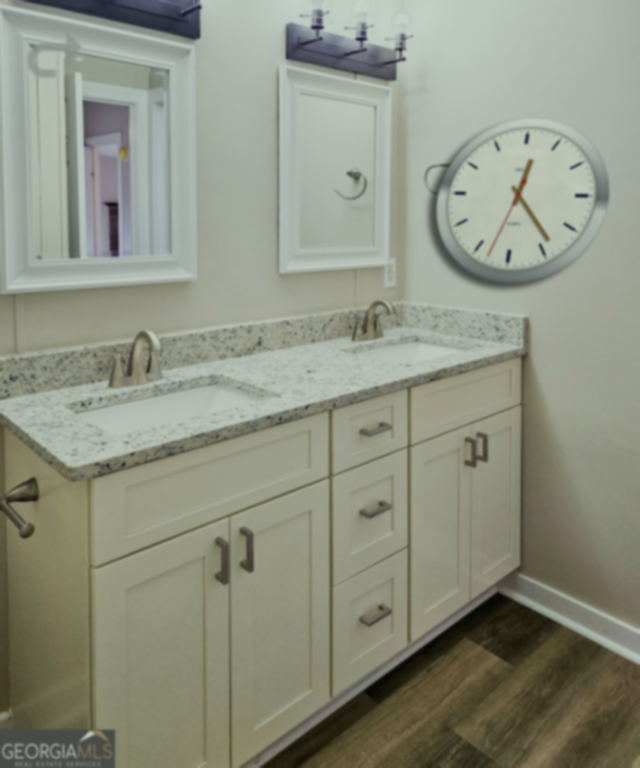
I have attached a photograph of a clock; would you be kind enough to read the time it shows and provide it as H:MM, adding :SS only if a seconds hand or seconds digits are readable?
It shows 12:23:33
